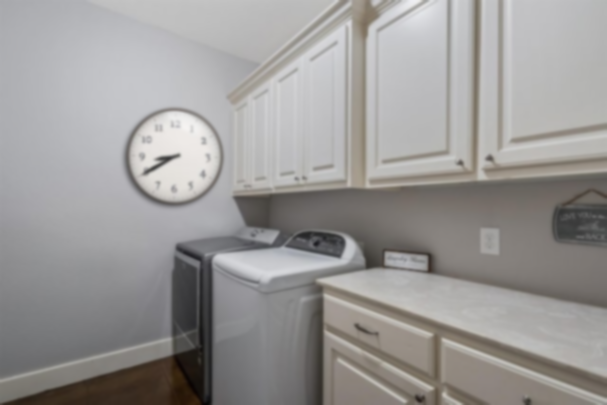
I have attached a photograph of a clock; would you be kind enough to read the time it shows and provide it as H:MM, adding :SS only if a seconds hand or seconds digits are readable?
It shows 8:40
